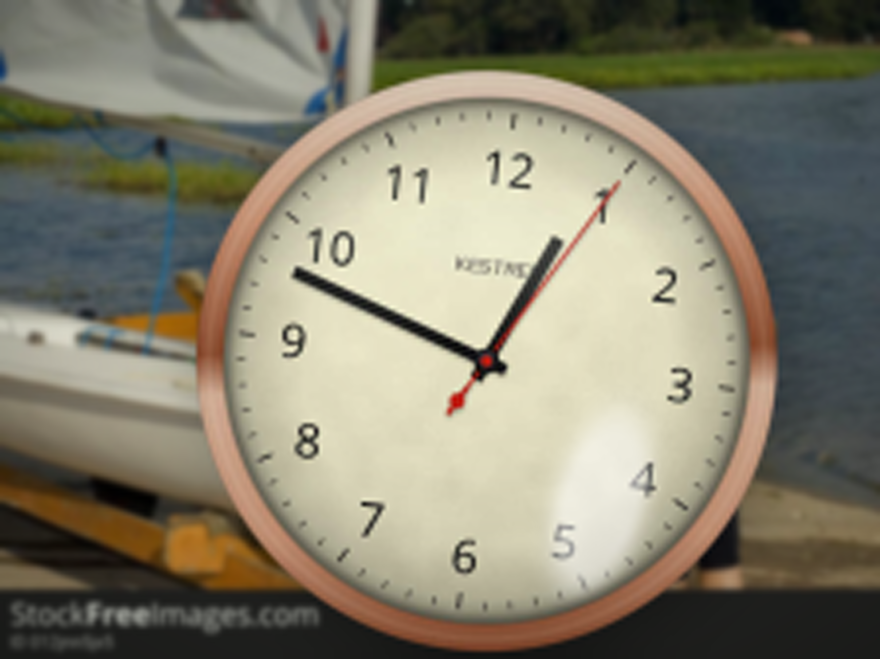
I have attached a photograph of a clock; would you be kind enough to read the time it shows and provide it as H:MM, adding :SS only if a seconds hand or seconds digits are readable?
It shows 12:48:05
